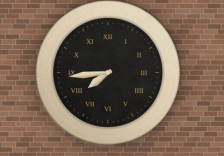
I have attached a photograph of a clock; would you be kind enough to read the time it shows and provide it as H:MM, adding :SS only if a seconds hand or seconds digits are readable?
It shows 7:44
